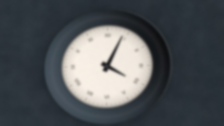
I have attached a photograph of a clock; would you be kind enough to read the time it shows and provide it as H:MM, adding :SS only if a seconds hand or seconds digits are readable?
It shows 4:04
